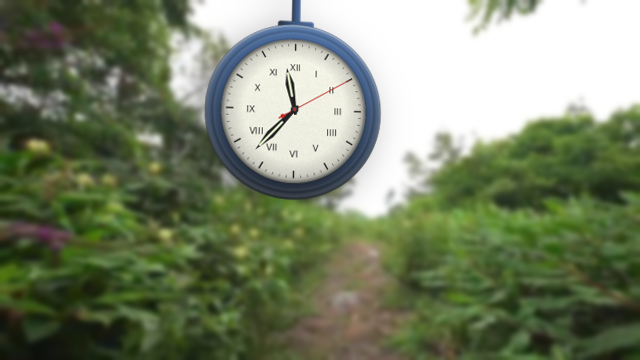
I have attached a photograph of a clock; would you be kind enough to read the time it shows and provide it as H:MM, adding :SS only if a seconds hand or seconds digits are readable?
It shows 11:37:10
